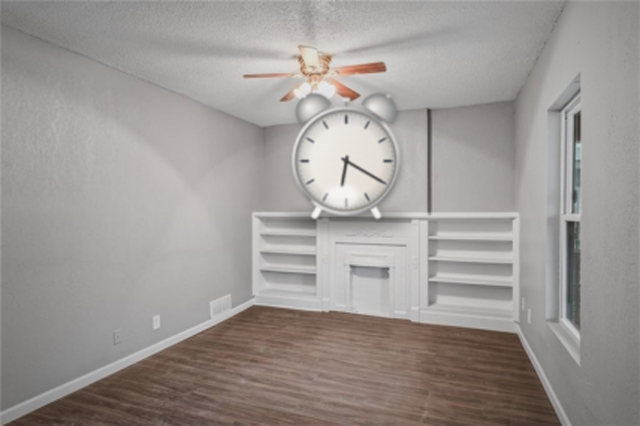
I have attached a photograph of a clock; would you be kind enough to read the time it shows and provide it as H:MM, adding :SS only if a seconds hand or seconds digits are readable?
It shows 6:20
